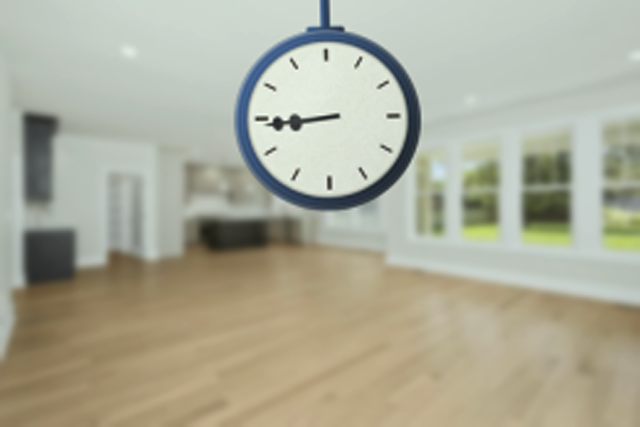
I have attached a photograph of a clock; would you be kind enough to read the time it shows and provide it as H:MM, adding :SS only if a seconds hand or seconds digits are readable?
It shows 8:44
